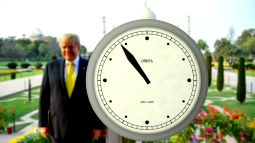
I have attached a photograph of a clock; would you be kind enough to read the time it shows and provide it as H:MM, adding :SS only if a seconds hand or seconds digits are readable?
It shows 10:54
